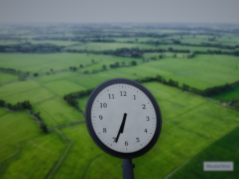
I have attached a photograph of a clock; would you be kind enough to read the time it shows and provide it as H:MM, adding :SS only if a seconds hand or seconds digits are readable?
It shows 6:34
